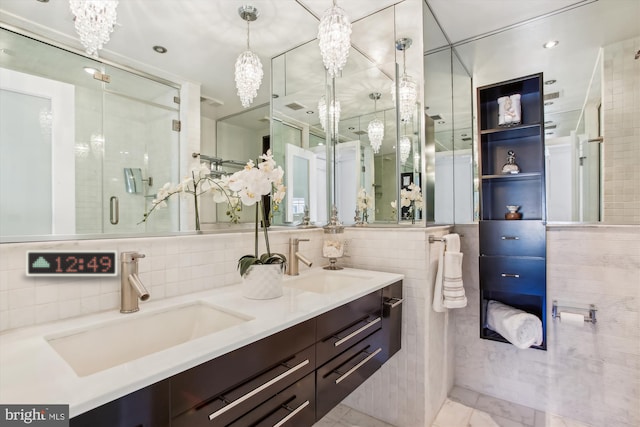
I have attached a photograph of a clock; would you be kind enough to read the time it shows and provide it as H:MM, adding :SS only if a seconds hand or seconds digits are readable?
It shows 12:49
